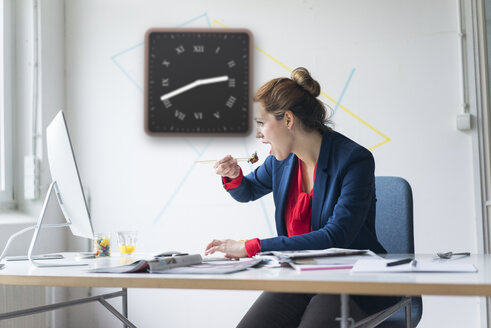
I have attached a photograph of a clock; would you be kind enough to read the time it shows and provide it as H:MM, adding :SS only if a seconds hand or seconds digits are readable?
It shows 2:41
